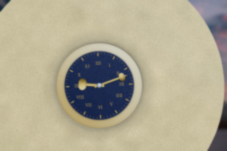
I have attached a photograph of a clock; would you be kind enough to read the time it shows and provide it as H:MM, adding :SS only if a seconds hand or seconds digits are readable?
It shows 9:12
